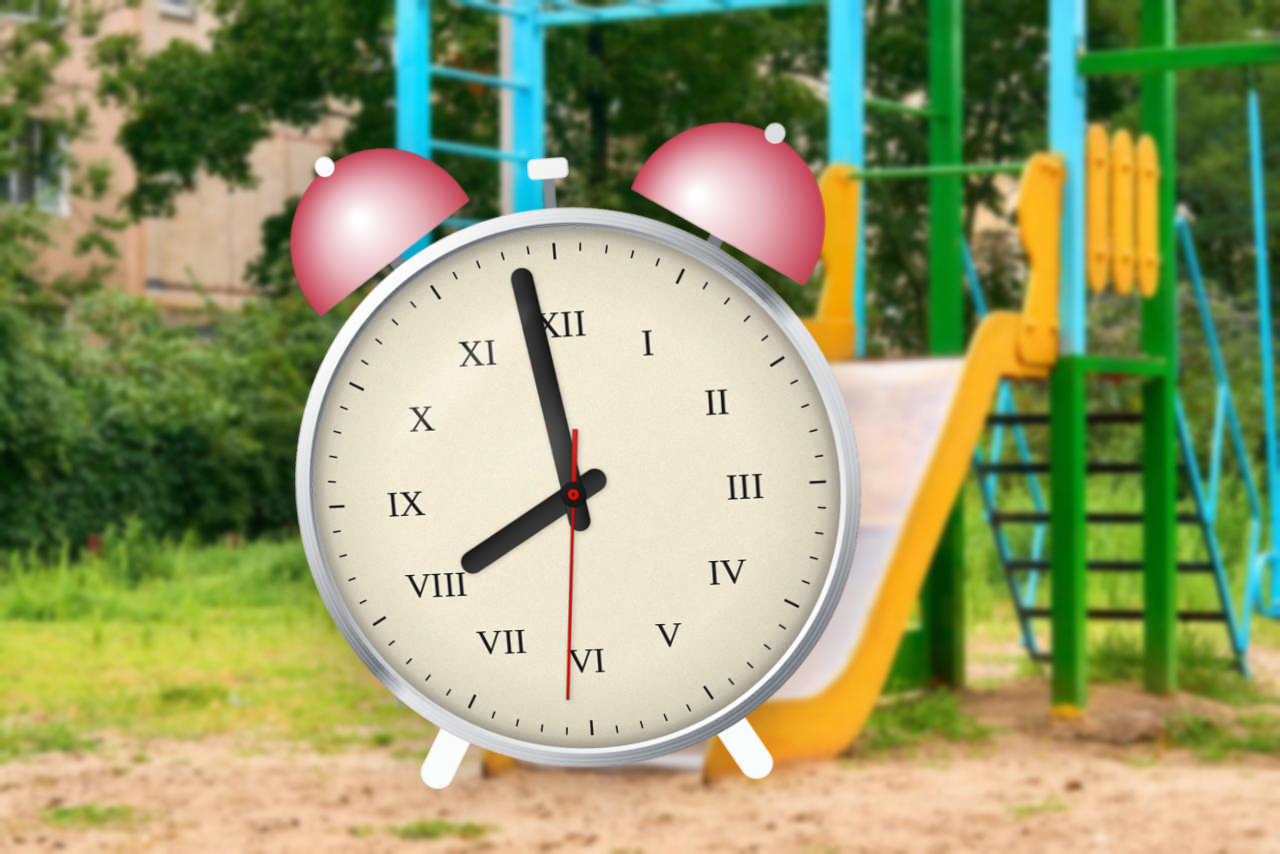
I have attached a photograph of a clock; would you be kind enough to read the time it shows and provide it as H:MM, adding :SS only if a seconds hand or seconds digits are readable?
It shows 7:58:31
